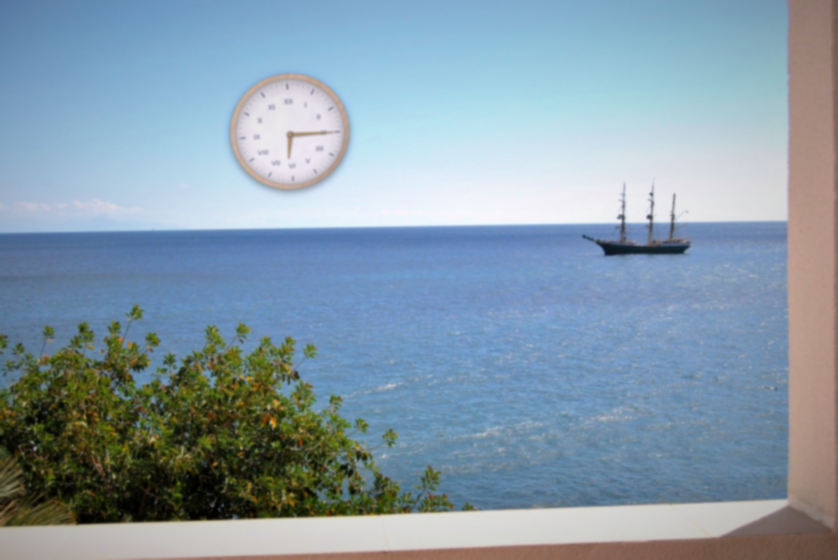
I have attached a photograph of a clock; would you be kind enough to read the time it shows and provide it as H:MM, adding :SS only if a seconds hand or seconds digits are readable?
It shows 6:15
